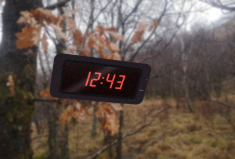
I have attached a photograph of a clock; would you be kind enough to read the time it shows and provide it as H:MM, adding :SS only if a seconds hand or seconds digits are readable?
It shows 12:43
